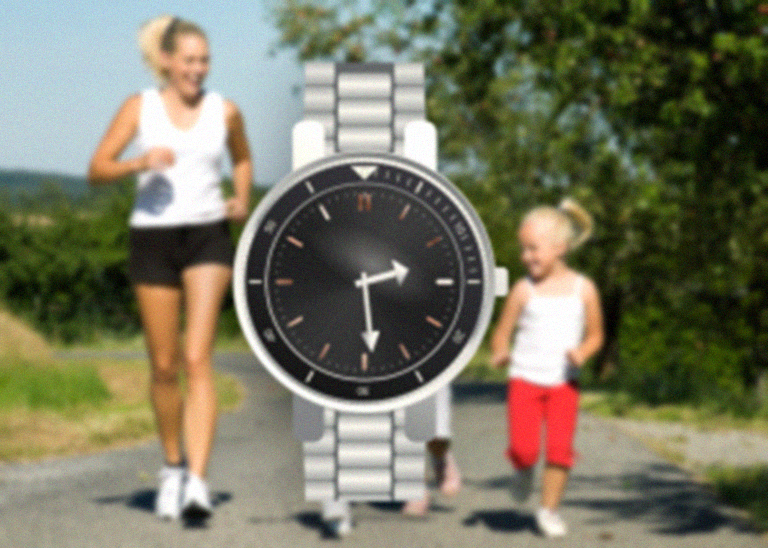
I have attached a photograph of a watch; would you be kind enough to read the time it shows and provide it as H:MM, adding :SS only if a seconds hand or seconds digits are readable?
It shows 2:29
